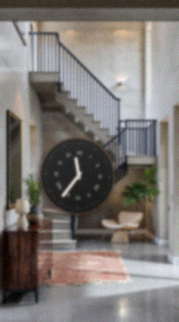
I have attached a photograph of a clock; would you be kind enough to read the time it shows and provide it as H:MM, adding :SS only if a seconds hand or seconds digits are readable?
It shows 11:36
